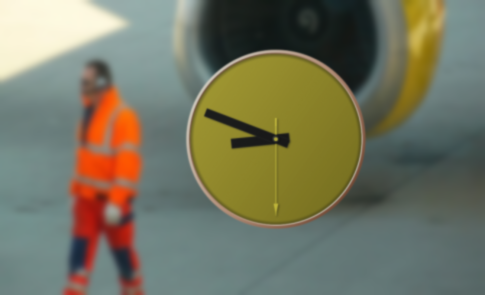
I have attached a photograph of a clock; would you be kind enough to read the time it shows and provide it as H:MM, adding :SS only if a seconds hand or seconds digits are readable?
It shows 8:48:30
